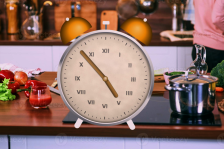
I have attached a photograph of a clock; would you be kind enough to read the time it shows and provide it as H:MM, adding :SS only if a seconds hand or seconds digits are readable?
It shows 4:53
